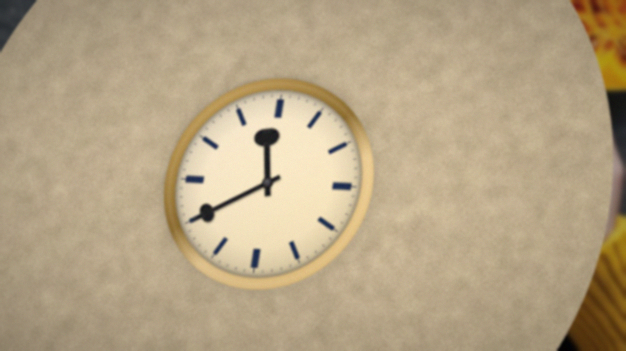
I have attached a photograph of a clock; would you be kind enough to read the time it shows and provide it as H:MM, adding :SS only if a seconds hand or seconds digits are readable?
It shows 11:40
